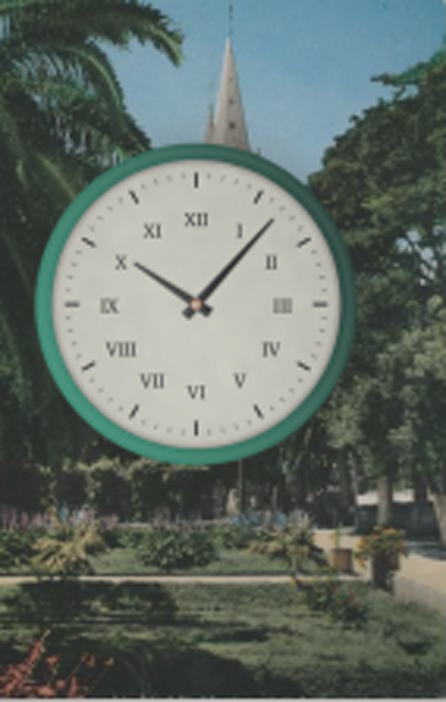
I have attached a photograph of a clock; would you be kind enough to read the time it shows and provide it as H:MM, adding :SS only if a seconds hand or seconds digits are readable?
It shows 10:07
